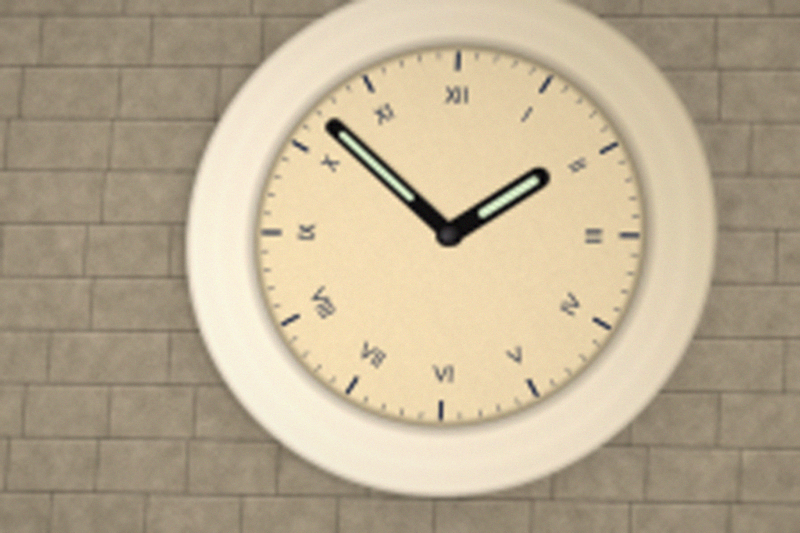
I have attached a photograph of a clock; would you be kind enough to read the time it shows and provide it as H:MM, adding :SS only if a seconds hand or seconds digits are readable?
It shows 1:52
